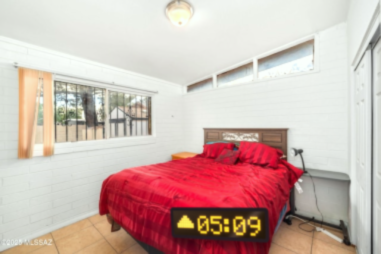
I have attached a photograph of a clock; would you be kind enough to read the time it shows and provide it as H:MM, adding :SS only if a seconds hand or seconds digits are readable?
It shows 5:09
